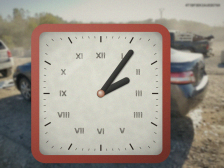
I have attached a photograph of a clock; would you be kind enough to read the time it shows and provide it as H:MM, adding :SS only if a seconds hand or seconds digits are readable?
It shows 2:06
